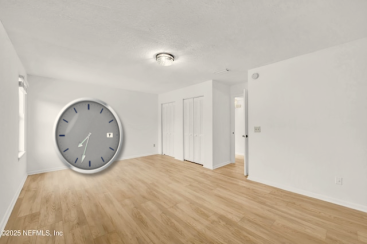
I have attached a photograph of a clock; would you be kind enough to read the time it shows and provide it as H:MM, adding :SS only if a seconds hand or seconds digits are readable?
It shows 7:33
